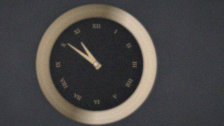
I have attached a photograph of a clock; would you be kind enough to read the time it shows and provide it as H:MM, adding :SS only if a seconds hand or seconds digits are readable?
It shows 10:51
